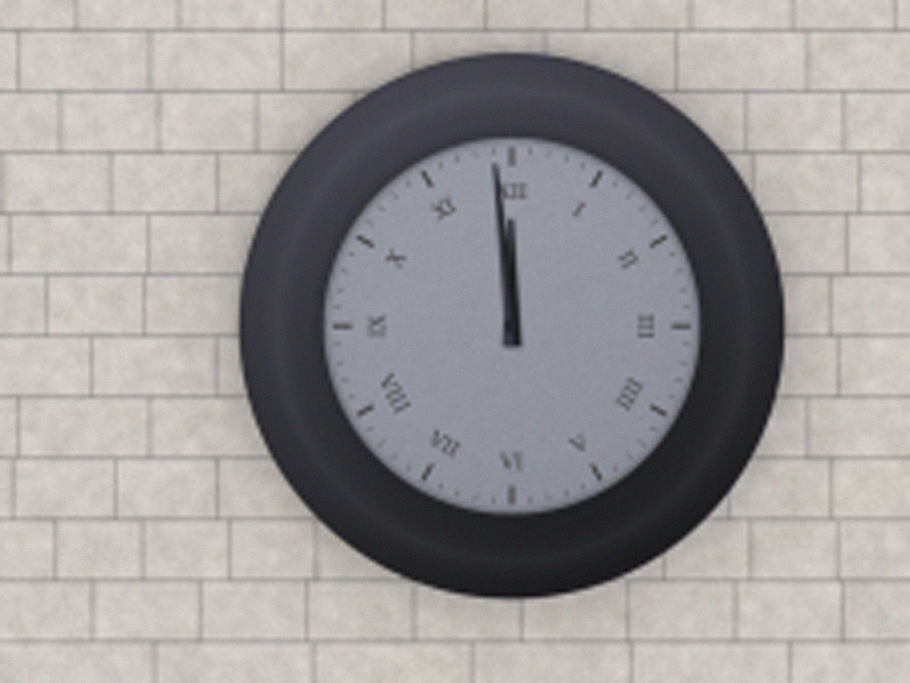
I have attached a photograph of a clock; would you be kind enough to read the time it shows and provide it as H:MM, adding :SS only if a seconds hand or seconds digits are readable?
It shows 11:59
